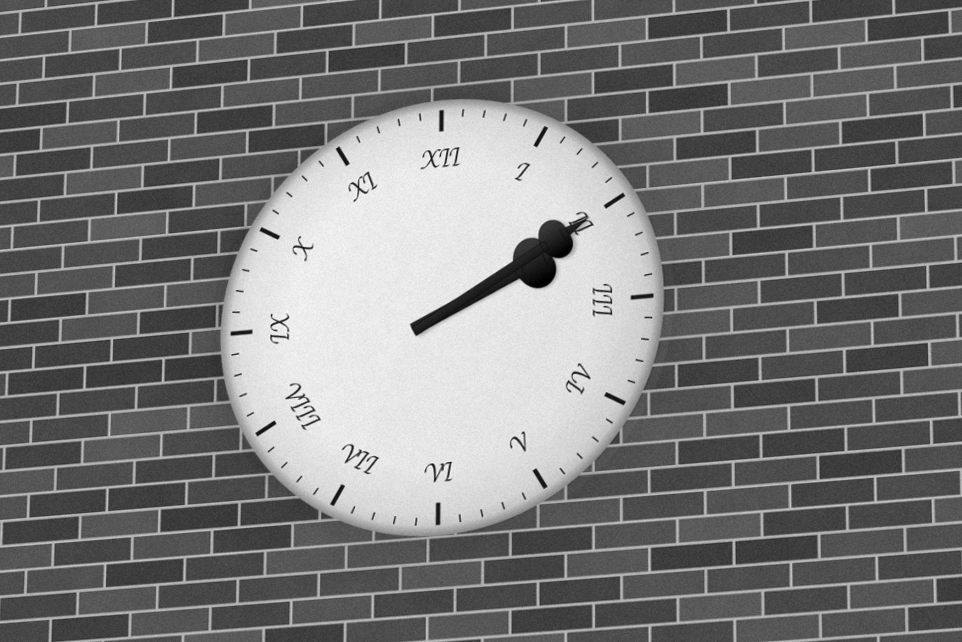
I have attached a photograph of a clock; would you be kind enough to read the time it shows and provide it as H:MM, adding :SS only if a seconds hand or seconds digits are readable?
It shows 2:10
